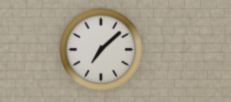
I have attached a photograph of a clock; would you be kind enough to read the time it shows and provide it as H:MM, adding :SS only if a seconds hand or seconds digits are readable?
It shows 7:08
